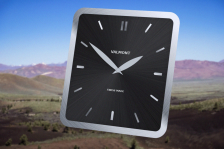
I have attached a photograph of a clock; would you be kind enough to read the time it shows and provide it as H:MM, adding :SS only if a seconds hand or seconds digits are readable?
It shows 1:51
